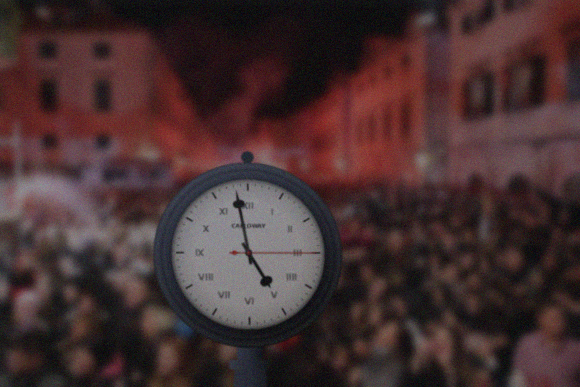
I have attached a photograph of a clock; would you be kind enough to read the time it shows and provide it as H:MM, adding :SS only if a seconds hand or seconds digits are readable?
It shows 4:58:15
